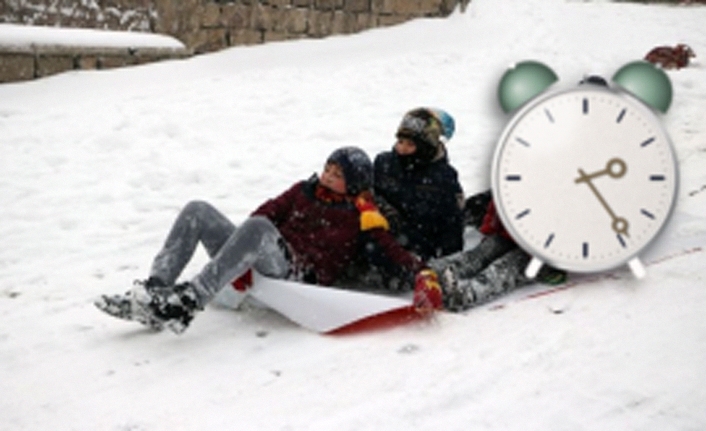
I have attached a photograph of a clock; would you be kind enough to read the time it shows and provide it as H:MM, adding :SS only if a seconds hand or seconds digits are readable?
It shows 2:24
